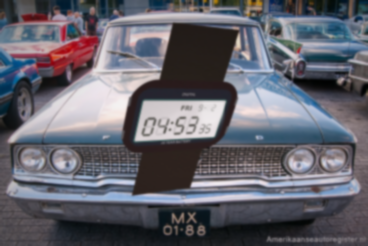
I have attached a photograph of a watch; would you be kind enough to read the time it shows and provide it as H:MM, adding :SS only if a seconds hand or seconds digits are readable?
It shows 4:53
